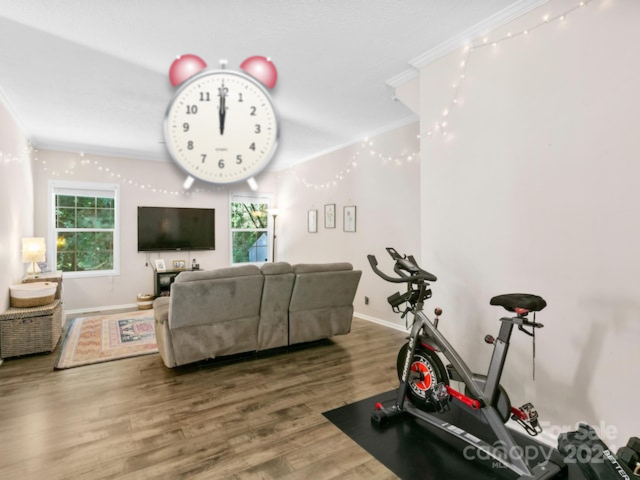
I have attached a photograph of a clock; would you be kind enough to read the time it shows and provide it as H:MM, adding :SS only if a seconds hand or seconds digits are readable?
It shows 12:00
